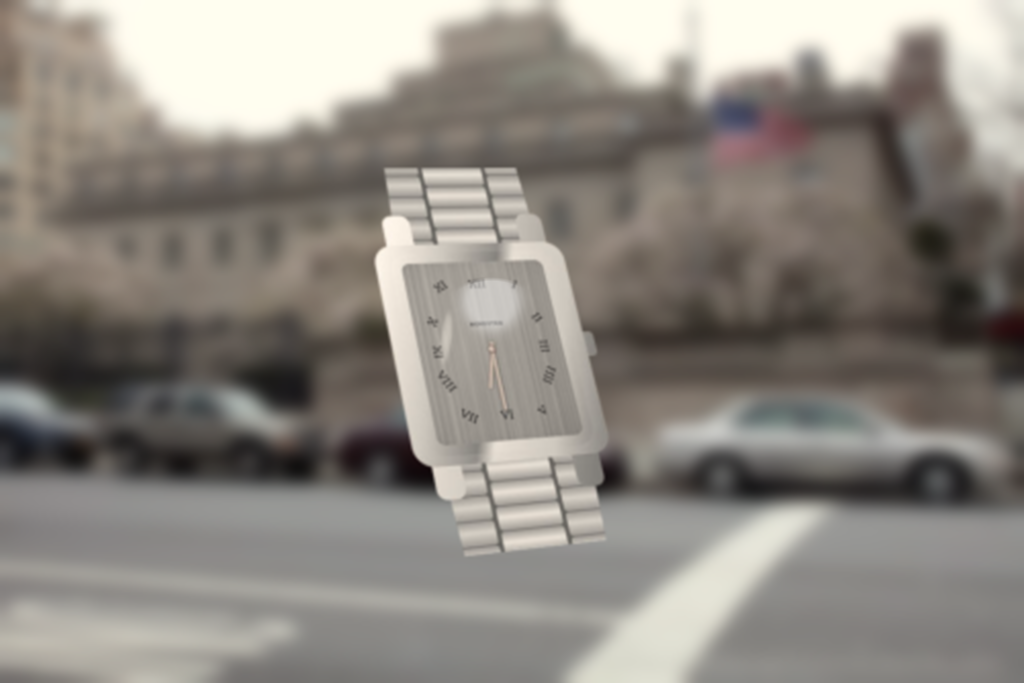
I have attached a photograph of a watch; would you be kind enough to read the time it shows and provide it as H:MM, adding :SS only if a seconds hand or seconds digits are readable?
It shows 6:30
